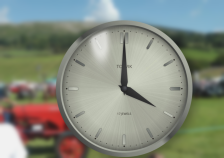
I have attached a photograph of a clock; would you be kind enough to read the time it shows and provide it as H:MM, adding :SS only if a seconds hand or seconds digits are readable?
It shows 4:00
